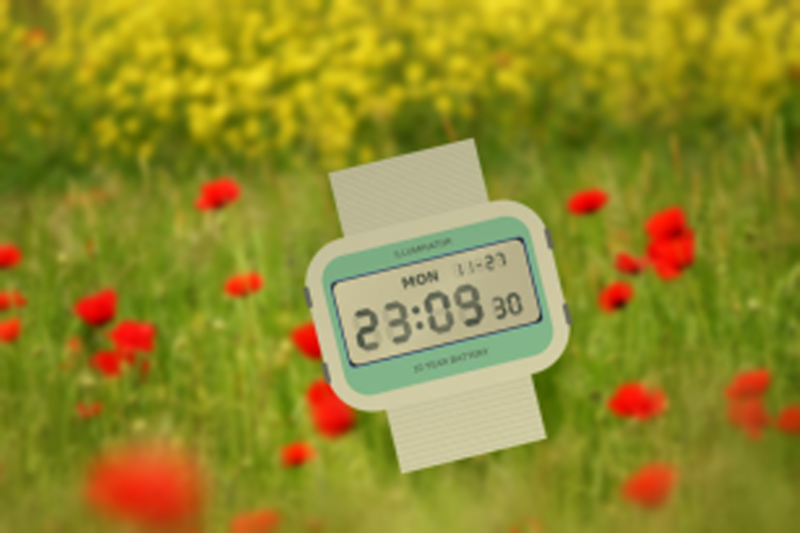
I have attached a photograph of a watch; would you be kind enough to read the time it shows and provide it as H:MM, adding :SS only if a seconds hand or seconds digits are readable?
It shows 23:09:30
